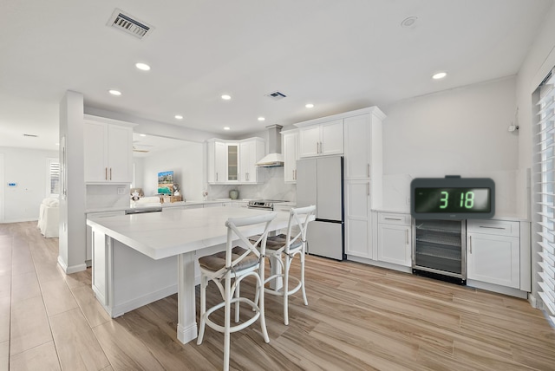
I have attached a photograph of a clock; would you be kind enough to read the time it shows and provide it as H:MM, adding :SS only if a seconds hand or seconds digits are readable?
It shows 3:18
